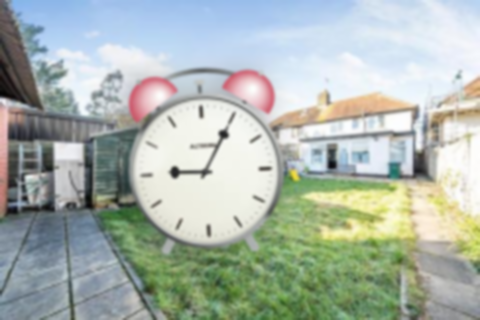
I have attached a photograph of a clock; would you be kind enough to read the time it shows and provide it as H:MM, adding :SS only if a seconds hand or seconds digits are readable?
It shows 9:05
